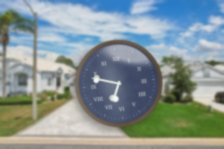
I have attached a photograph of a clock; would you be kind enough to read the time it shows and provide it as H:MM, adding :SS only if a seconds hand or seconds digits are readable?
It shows 6:48
